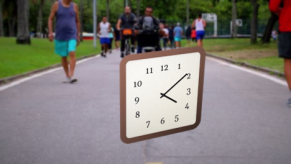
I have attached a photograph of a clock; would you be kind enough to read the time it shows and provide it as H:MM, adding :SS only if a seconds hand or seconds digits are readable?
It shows 4:09
